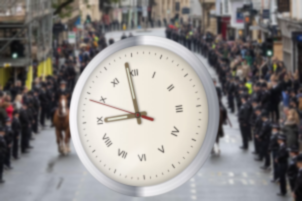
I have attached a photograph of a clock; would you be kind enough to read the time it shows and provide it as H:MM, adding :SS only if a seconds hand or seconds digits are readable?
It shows 8:58:49
